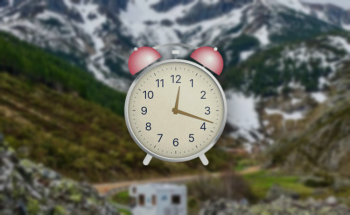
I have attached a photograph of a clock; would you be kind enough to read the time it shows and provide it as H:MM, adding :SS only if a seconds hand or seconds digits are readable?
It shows 12:18
